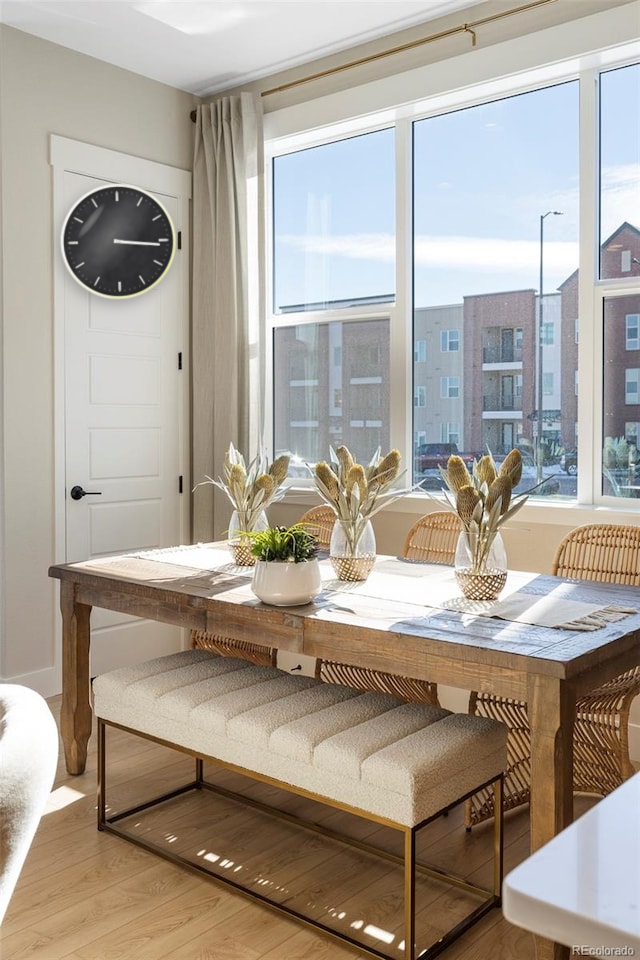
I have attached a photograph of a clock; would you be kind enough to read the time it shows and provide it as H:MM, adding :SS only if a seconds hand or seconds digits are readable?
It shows 3:16
